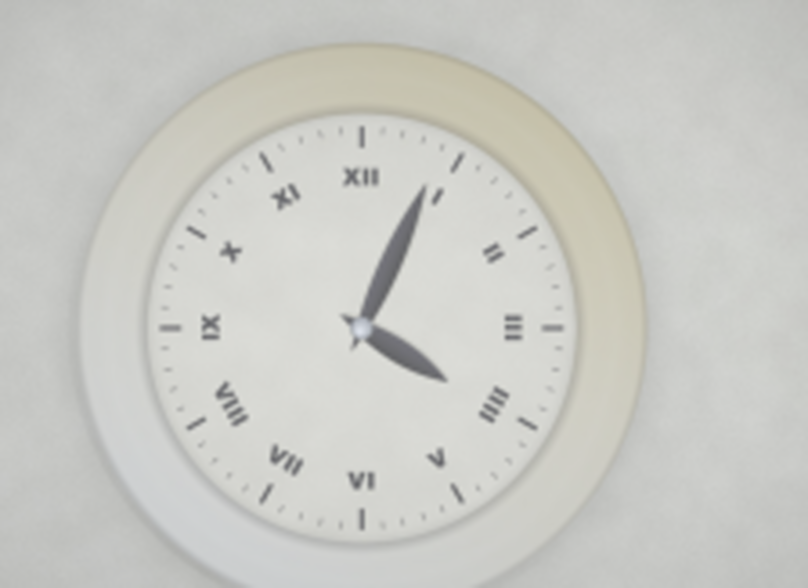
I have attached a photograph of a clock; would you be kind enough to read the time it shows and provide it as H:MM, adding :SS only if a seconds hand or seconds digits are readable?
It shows 4:04
